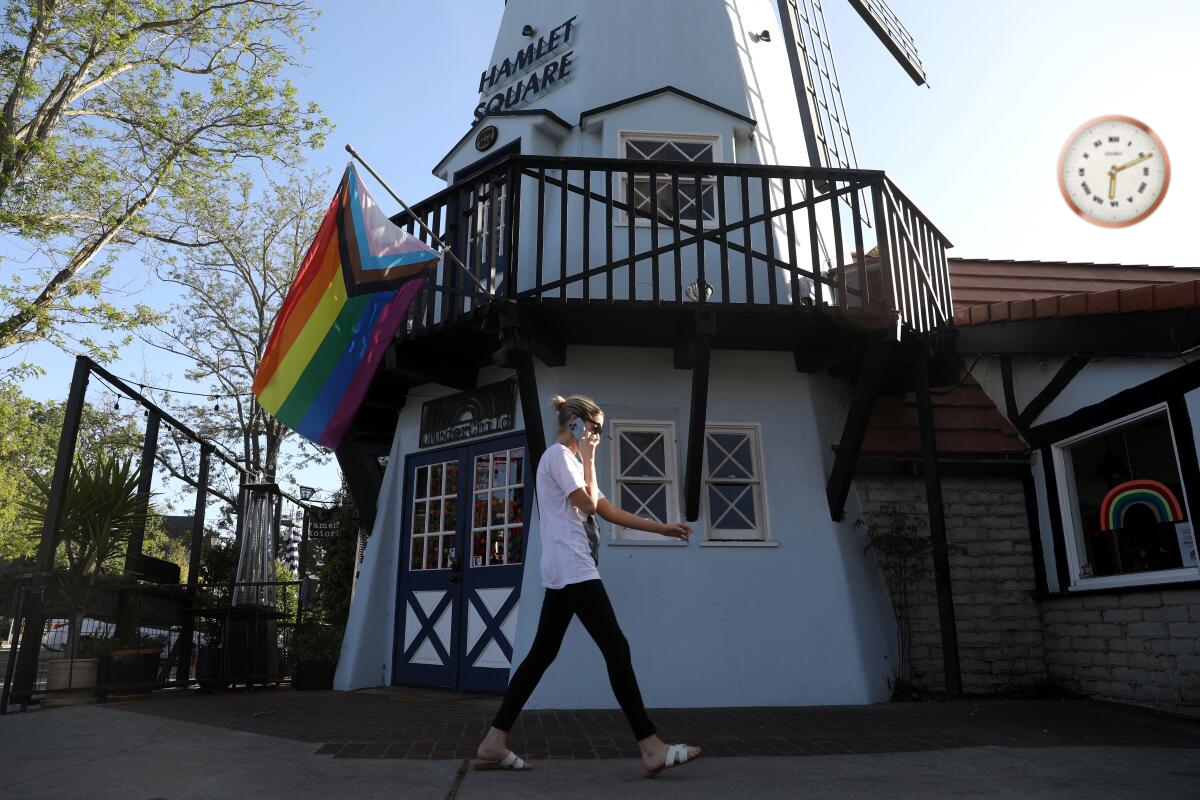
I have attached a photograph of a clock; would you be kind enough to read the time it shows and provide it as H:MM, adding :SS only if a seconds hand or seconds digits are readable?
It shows 6:11
